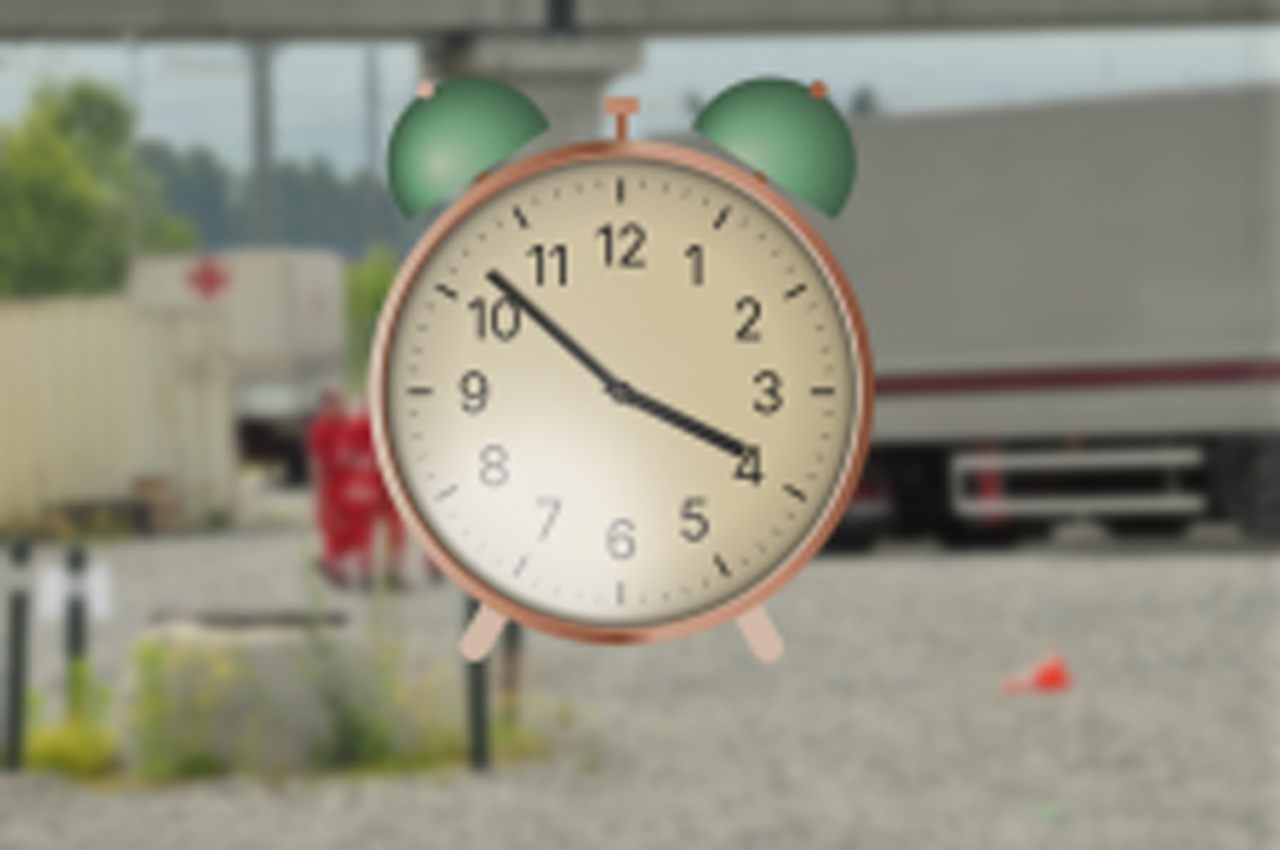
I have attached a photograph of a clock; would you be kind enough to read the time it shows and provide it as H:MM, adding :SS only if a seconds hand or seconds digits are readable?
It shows 3:52
